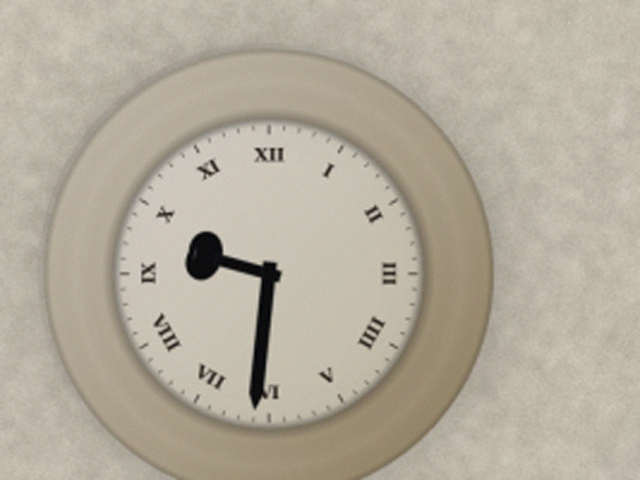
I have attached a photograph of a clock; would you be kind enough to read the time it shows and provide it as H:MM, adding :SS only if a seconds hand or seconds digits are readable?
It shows 9:31
